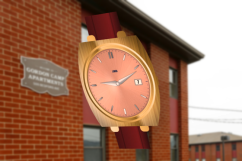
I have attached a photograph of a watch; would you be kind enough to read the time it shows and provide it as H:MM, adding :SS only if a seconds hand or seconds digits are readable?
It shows 9:11
